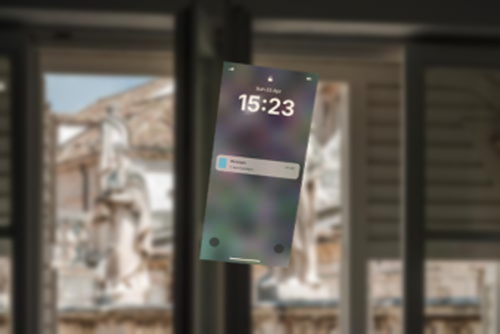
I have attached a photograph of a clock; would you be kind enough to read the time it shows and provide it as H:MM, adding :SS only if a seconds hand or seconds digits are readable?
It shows 15:23
